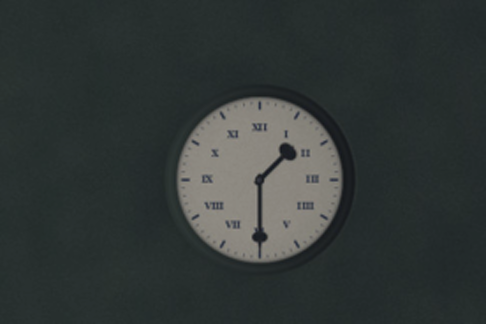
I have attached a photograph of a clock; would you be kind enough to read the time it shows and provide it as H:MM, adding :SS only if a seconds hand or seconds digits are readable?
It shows 1:30
